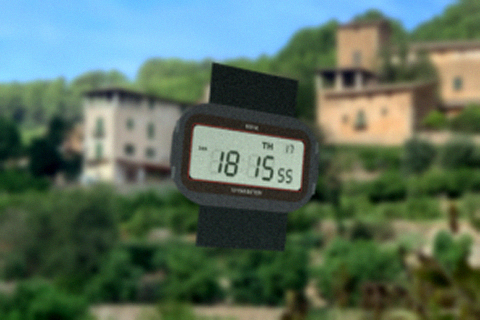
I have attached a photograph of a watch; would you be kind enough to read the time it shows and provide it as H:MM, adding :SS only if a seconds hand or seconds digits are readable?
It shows 18:15:55
